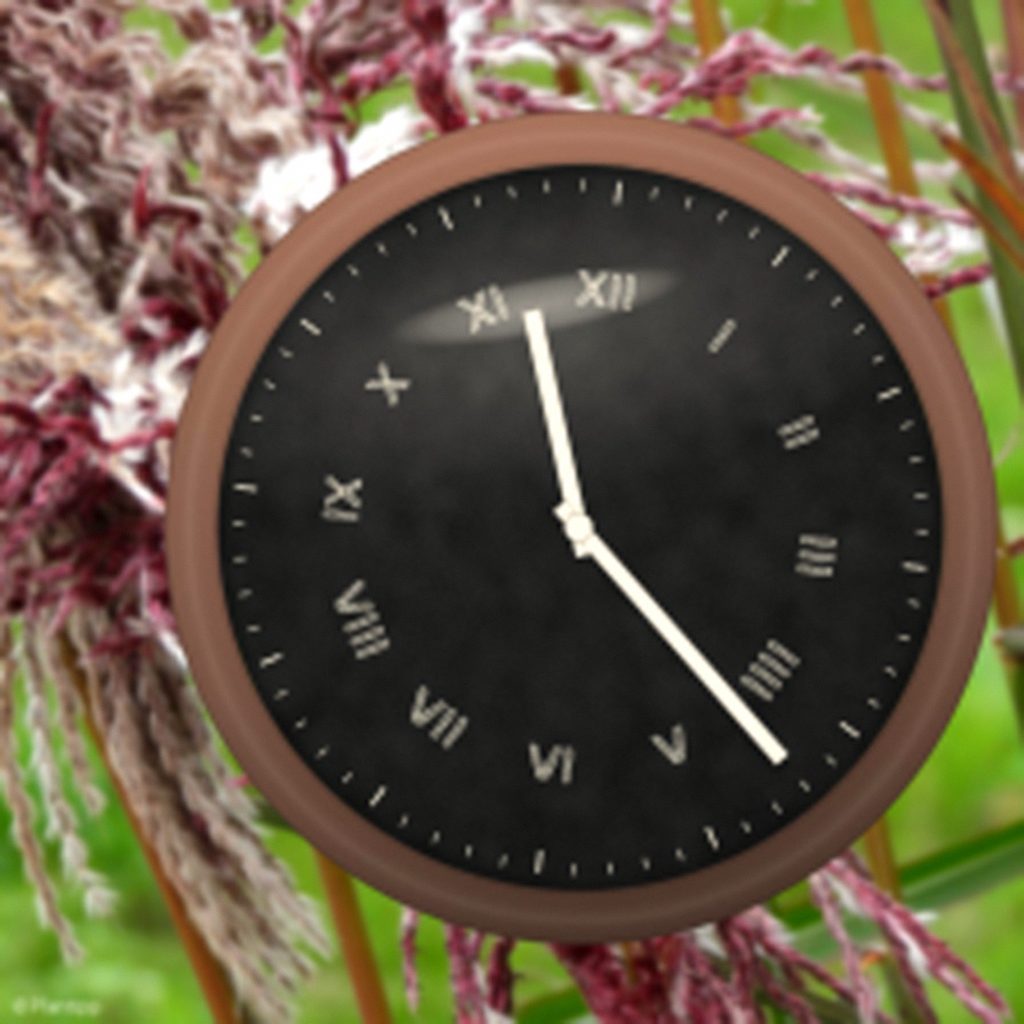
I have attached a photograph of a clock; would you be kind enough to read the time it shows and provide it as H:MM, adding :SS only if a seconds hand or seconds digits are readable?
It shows 11:22
